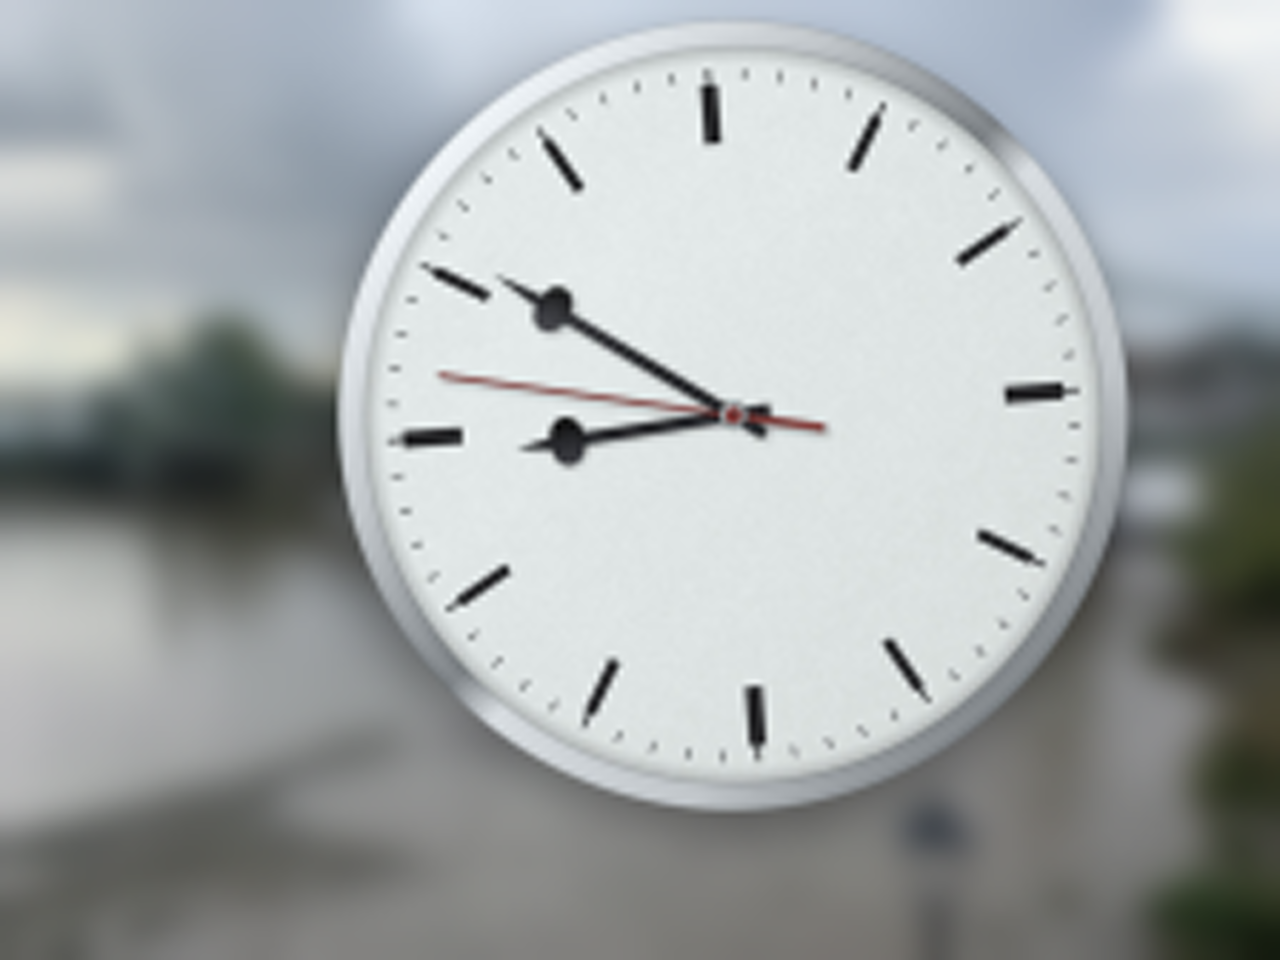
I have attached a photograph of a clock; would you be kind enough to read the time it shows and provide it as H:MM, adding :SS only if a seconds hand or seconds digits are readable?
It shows 8:50:47
